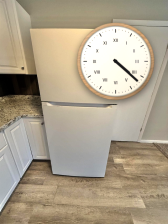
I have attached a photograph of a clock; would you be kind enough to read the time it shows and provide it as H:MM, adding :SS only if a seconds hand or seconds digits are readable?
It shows 4:22
